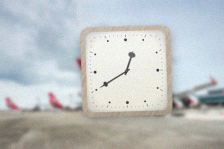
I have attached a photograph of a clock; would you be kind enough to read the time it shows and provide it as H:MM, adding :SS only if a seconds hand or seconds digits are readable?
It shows 12:40
